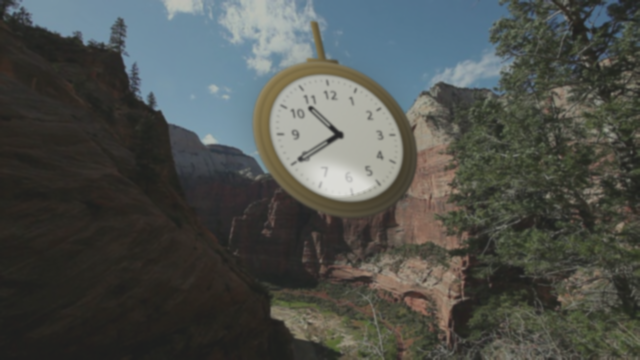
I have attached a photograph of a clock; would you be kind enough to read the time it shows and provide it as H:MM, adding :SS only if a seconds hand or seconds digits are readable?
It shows 10:40
